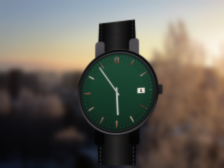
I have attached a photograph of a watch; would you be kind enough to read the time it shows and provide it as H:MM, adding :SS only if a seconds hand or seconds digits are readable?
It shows 5:54
